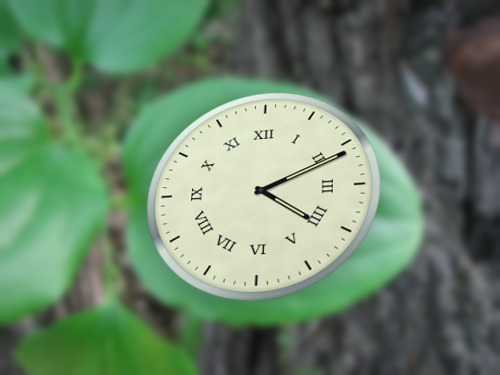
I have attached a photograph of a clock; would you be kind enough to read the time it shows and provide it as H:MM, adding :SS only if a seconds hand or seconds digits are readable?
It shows 4:11
